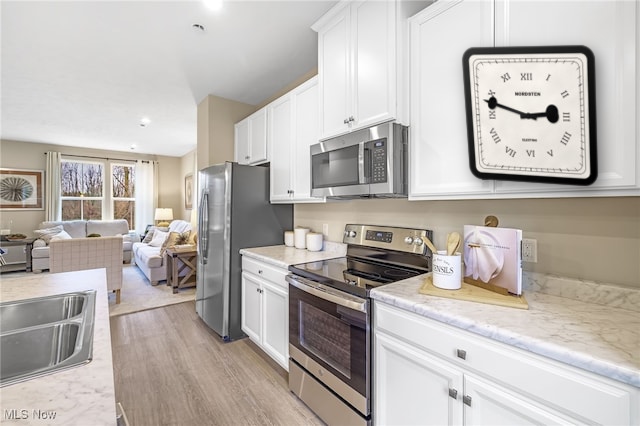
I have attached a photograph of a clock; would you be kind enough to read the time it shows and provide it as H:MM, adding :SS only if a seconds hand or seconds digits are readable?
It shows 2:48
